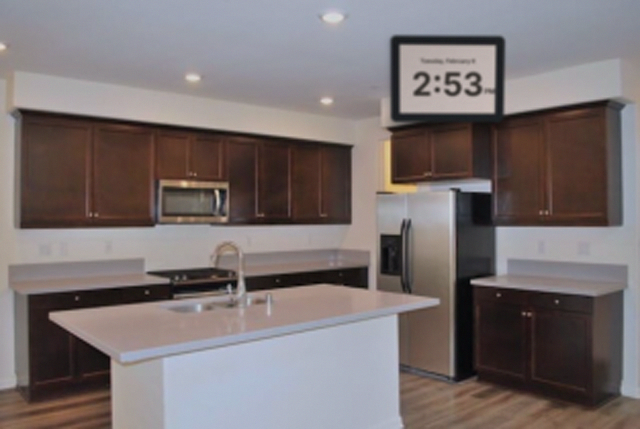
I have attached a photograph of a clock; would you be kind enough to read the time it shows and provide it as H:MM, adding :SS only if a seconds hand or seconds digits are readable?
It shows 2:53
